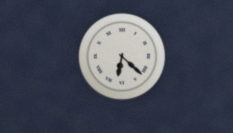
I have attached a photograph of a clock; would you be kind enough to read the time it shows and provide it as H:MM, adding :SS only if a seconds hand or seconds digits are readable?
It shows 6:22
